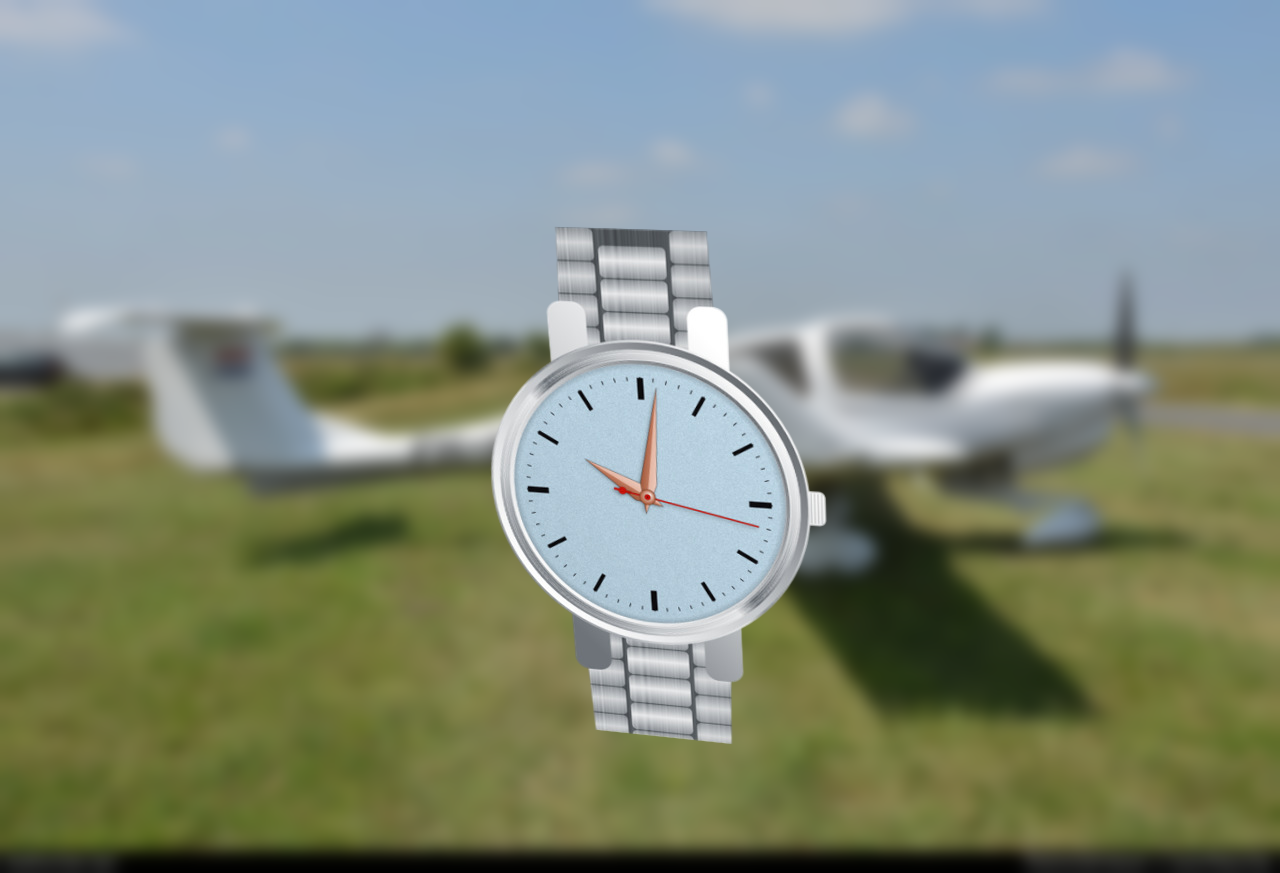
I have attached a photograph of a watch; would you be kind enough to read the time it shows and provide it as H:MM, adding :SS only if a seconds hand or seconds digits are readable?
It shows 10:01:17
